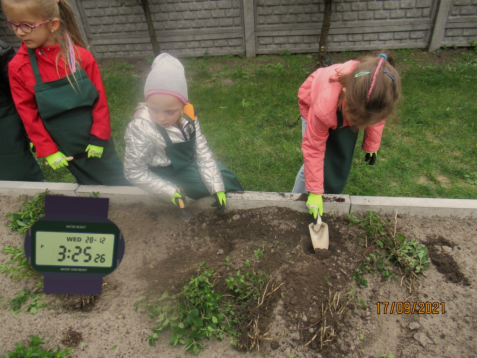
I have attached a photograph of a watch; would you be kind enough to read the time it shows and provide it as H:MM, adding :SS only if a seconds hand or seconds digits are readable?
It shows 3:25:26
